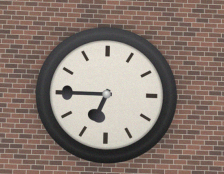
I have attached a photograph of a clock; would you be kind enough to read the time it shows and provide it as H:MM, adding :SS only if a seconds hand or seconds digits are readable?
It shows 6:45
